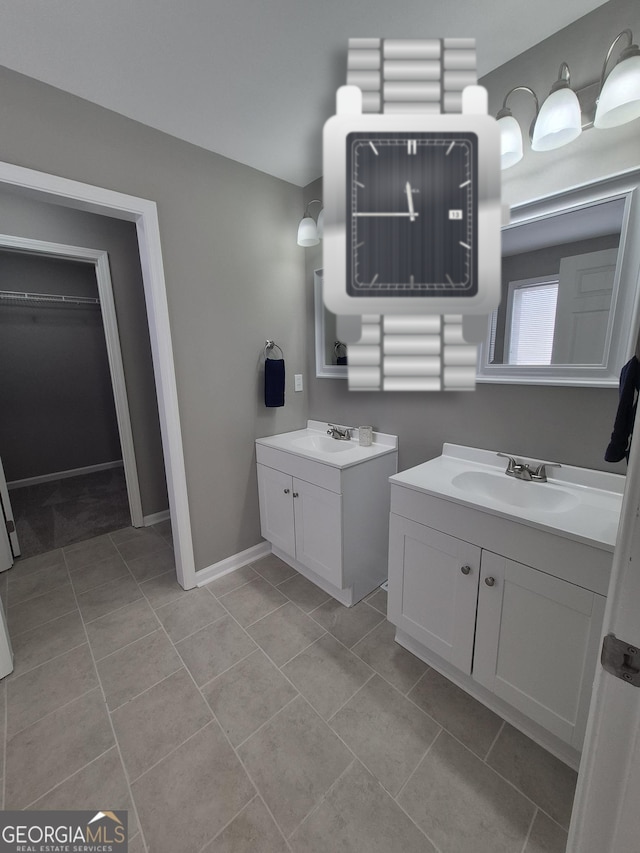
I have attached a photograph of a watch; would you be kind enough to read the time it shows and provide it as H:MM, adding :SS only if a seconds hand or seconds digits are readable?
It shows 11:45
